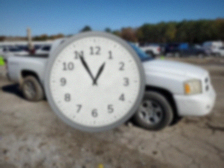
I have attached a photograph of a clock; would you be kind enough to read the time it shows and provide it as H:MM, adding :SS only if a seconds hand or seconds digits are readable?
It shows 12:55
